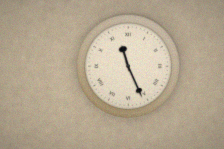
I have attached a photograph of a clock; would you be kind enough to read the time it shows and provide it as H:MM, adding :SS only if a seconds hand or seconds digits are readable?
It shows 11:26
